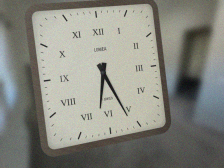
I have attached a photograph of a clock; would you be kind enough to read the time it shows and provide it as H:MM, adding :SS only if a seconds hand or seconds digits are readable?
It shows 6:26
